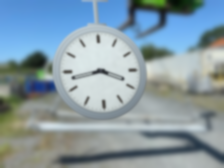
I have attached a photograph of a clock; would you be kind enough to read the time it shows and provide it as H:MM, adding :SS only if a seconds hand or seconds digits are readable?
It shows 3:43
